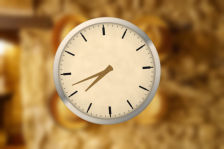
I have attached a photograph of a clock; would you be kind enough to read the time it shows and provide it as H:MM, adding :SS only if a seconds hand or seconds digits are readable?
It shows 7:42
